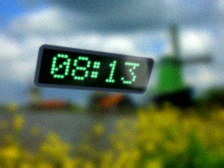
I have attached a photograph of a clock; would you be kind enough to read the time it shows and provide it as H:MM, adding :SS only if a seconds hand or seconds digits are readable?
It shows 8:13
